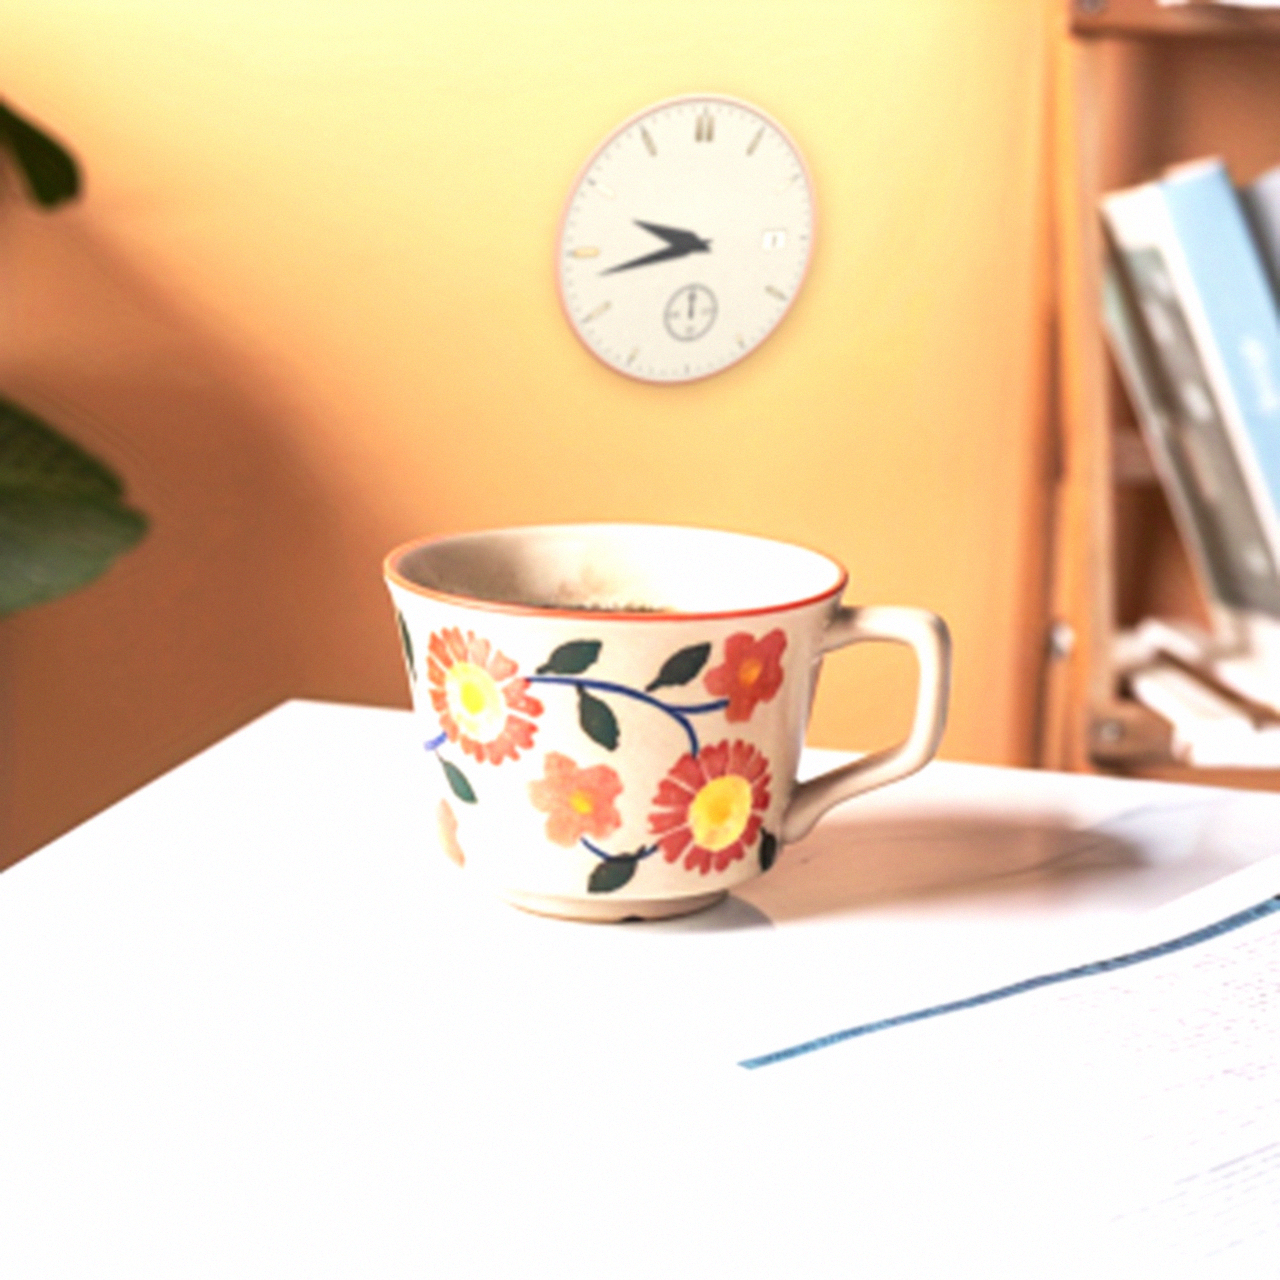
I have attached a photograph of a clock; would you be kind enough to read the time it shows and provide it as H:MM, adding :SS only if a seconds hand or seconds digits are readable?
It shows 9:43
